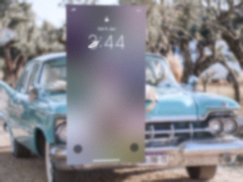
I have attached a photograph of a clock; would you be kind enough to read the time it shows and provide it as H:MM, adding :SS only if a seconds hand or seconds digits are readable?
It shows 3:44
